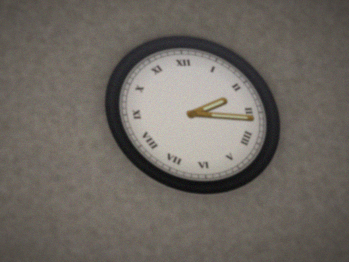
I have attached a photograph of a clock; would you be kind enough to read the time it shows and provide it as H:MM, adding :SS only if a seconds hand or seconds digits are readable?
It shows 2:16
